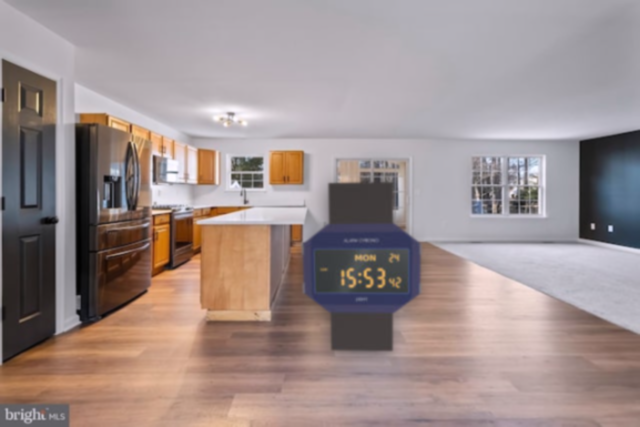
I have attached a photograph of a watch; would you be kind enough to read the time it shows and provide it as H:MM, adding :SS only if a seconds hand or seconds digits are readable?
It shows 15:53
